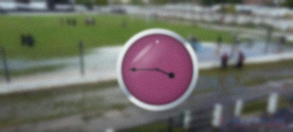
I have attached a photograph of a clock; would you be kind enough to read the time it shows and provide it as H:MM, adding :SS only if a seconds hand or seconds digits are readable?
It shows 3:45
